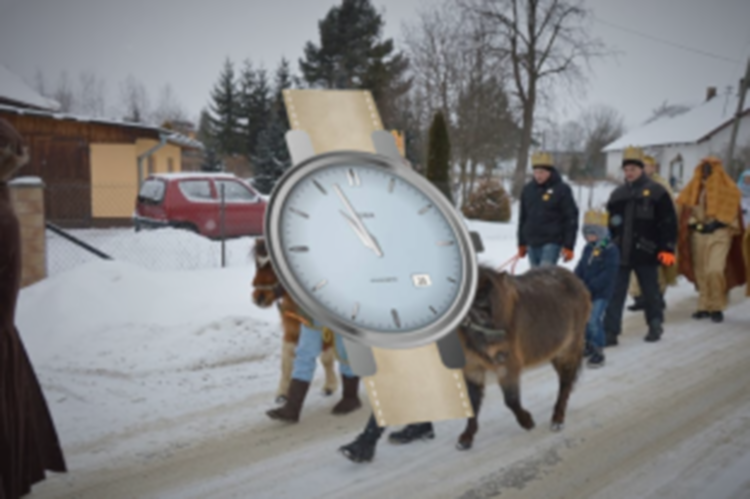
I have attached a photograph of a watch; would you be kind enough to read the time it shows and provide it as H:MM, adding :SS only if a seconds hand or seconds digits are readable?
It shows 10:57
